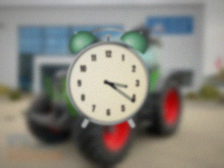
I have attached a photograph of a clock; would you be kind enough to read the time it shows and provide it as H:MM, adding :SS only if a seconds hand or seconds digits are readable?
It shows 3:21
